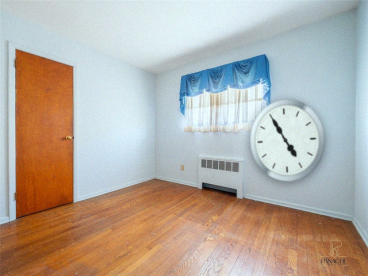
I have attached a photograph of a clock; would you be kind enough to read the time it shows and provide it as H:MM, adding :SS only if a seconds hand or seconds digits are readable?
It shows 4:55
